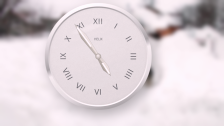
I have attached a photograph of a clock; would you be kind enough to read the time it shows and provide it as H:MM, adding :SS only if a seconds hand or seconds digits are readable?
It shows 4:54
